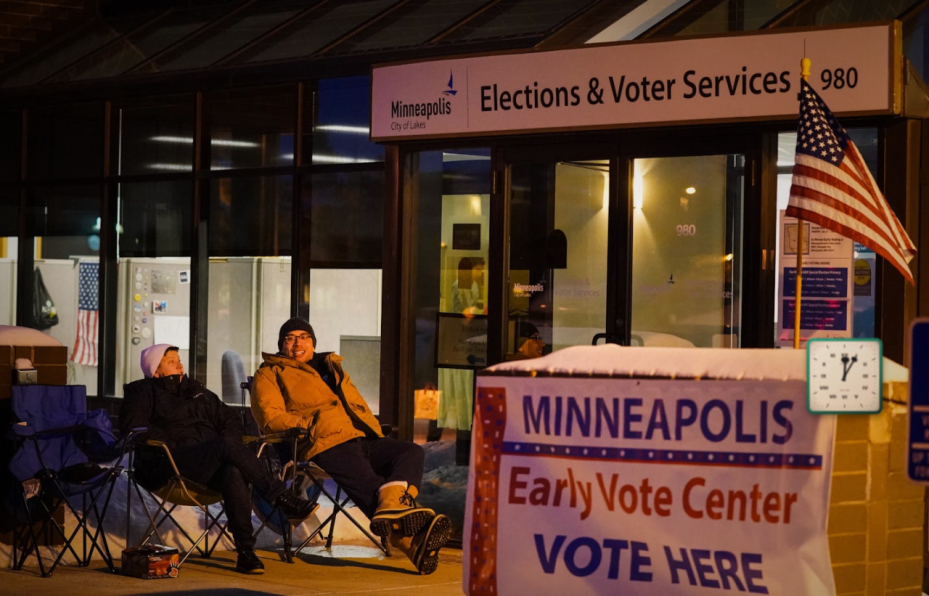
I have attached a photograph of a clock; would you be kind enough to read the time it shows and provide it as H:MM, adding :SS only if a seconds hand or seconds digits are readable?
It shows 12:05
